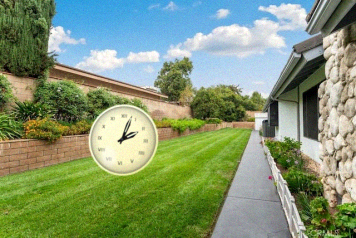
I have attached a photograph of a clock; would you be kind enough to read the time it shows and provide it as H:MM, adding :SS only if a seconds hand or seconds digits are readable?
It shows 2:03
